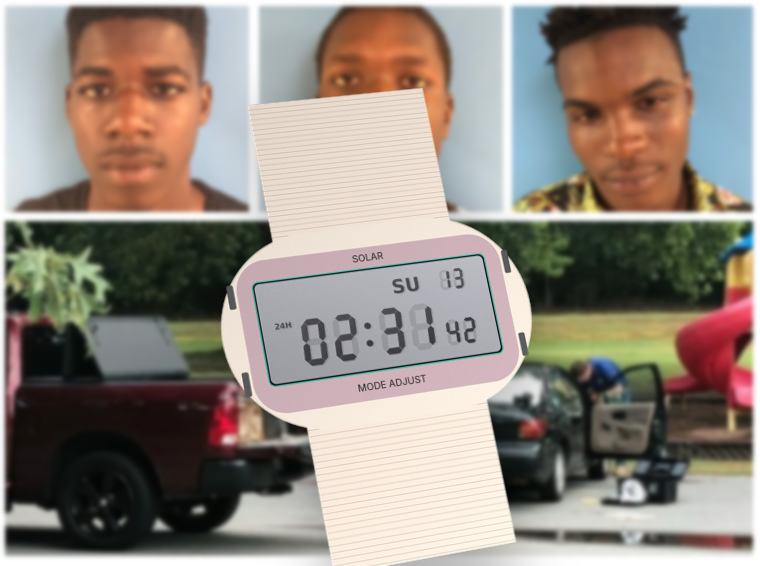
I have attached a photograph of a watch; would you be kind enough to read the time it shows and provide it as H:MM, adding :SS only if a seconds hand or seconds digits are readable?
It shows 2:31:42
